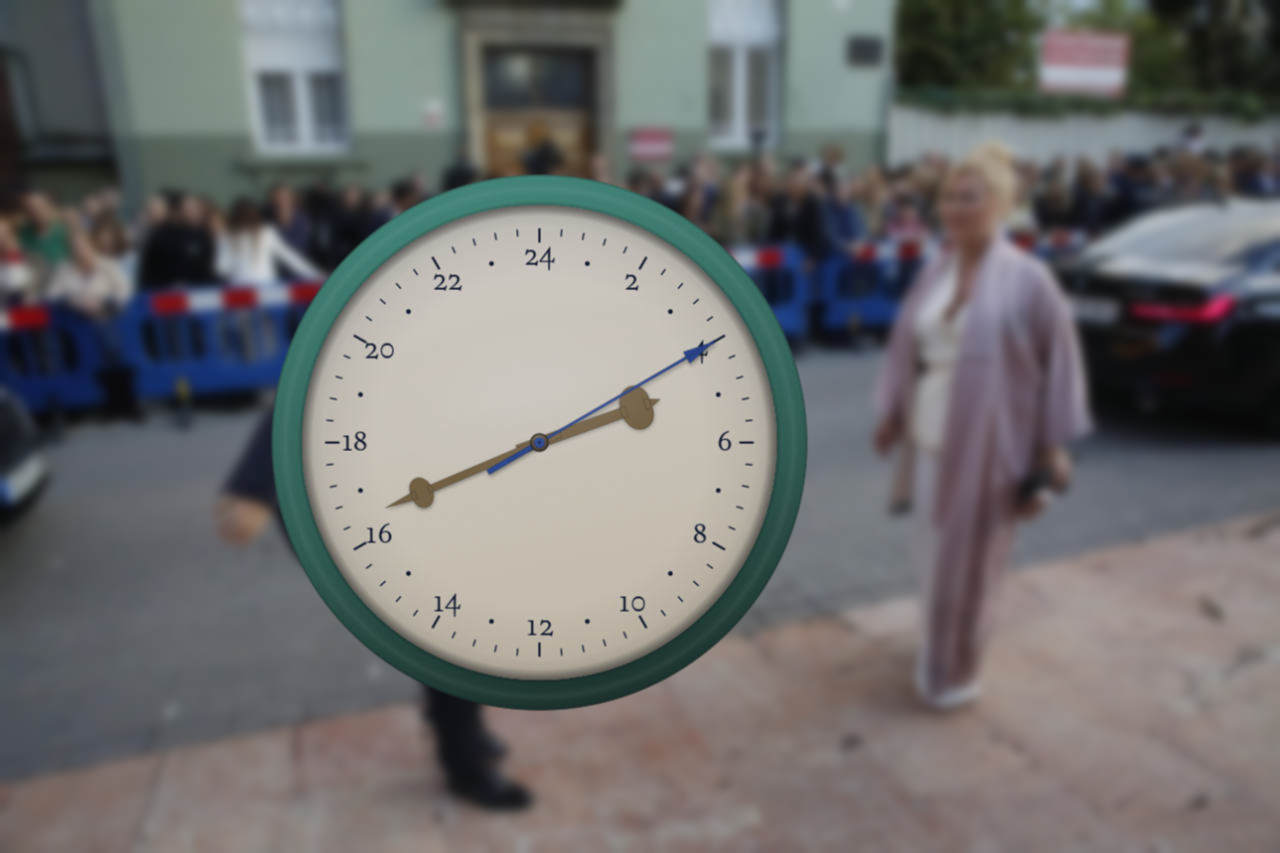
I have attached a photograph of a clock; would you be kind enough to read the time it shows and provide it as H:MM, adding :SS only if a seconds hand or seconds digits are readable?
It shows 4:41:10
